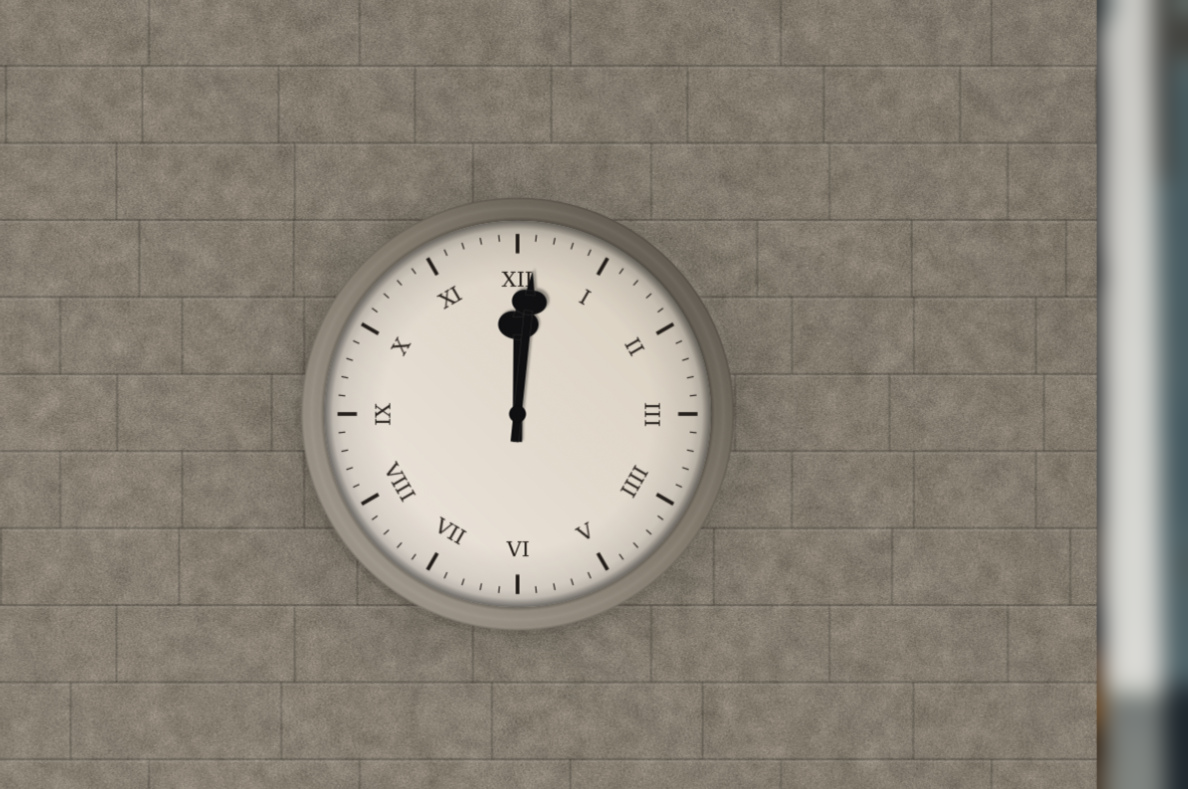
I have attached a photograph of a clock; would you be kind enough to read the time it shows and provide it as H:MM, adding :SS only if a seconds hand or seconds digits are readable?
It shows 12:01
